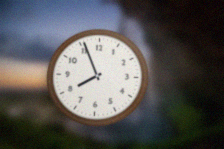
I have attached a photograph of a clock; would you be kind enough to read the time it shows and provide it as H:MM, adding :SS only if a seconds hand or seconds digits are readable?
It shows 7:56
